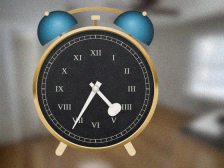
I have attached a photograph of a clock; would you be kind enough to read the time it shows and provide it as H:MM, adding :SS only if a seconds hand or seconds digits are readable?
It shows 4:35
